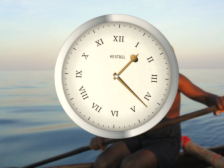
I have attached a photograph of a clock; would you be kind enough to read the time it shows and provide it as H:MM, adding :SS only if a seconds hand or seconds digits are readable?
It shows 1:22
